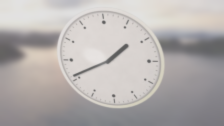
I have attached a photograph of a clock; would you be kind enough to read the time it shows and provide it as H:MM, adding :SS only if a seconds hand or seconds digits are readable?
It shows 1:41
